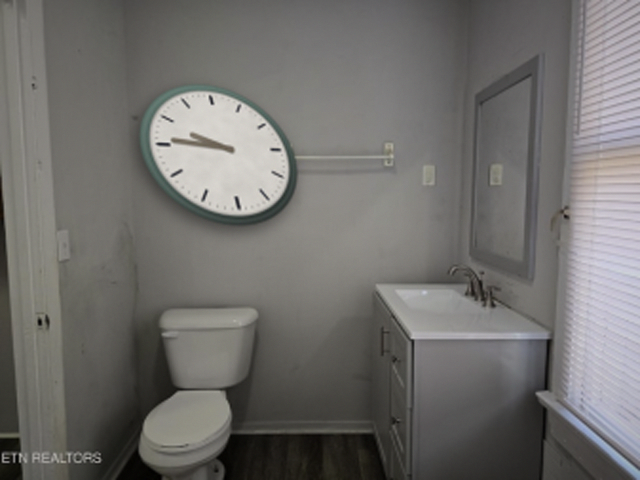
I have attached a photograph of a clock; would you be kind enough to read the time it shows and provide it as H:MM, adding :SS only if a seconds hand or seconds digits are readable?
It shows 9:46
